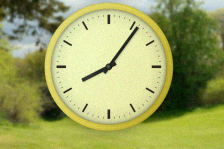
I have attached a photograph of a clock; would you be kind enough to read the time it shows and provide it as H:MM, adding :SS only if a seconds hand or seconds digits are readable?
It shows 8:06
